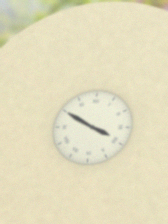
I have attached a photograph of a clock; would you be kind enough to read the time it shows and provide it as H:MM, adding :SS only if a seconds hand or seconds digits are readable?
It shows 3:50
